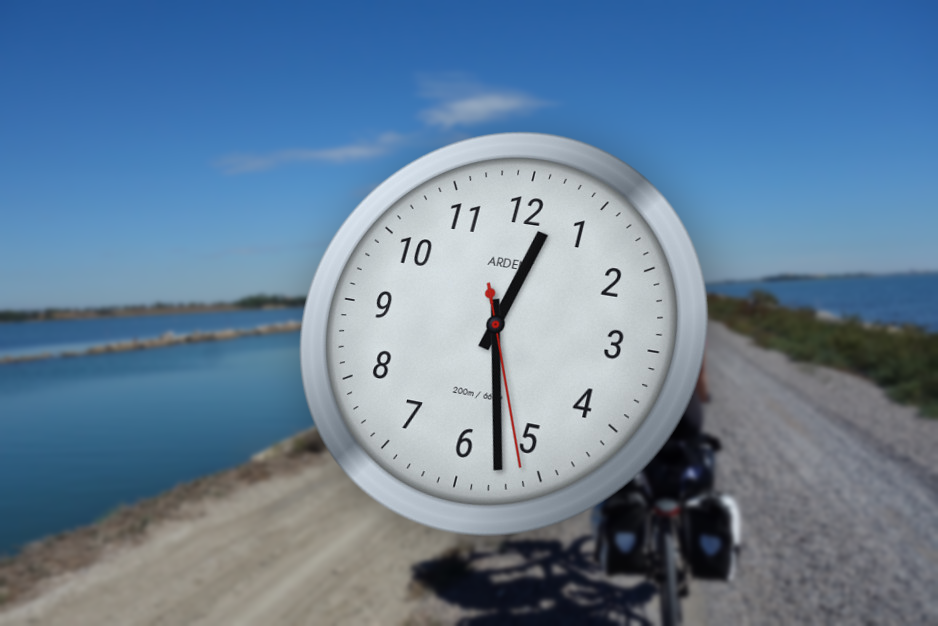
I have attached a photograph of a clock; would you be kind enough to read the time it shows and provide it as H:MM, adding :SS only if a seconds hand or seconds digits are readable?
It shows 12:27:26
